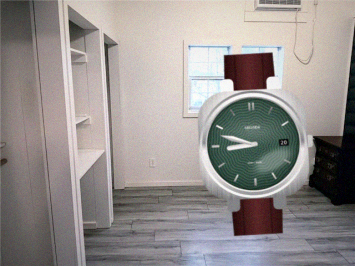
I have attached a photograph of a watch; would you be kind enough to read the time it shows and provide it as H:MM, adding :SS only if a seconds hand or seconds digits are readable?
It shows 8:48
